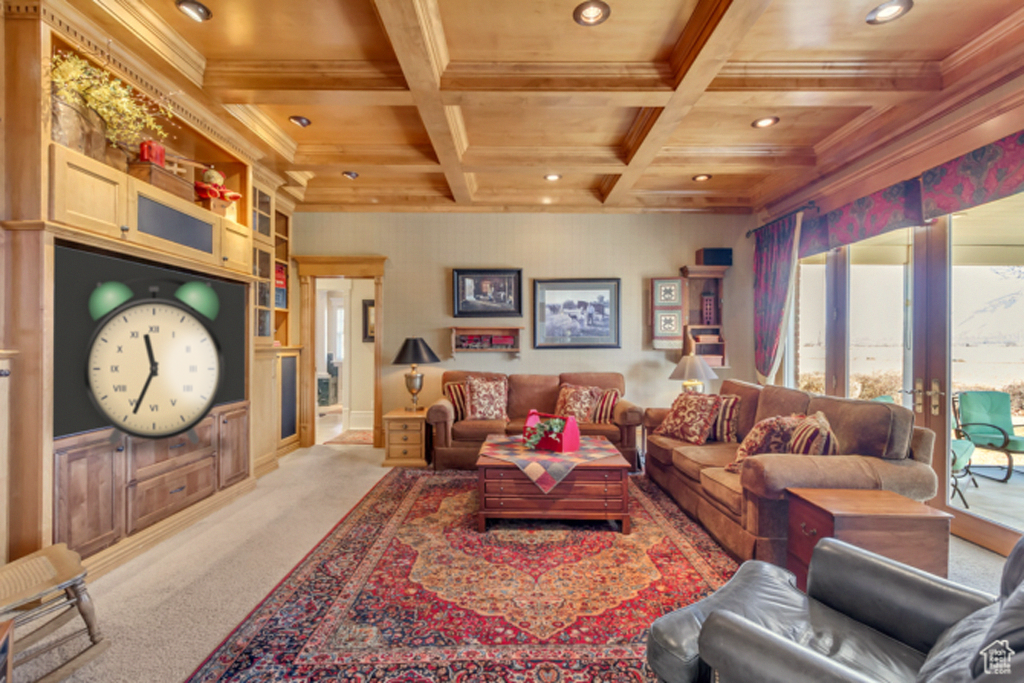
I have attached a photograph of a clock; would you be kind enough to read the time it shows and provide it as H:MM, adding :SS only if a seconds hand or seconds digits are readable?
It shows 11:34
